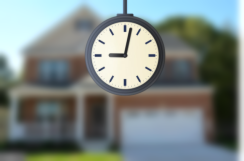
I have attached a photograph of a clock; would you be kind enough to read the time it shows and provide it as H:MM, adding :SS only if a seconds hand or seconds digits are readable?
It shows 9:02
